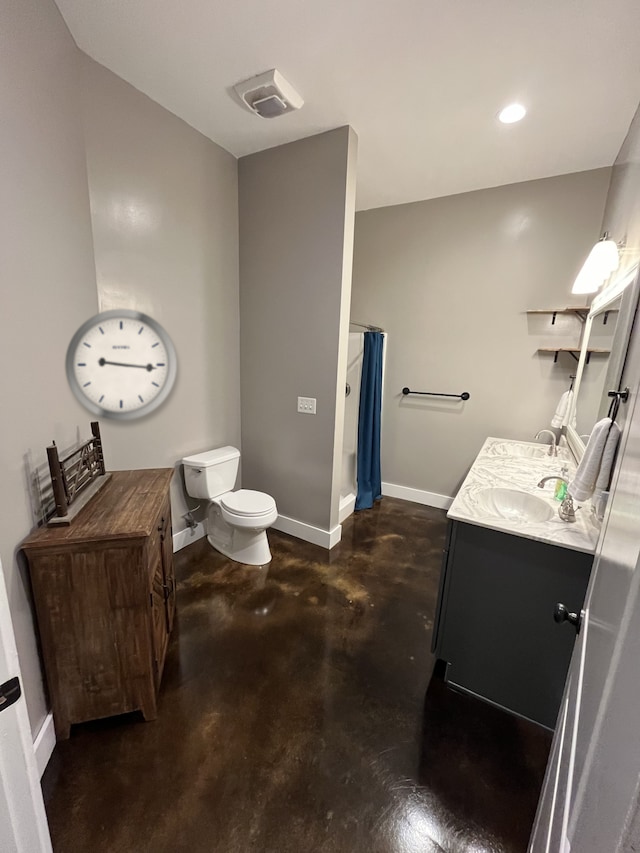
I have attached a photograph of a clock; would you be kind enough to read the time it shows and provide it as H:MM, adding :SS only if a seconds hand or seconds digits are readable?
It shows 9:16
